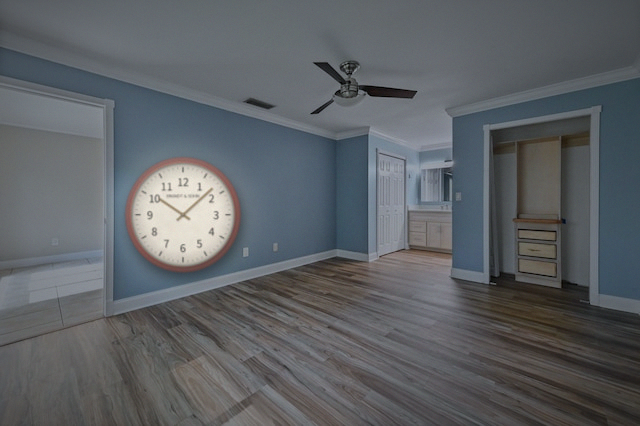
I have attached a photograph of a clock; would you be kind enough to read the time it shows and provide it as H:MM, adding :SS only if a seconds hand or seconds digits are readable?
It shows 10:08
